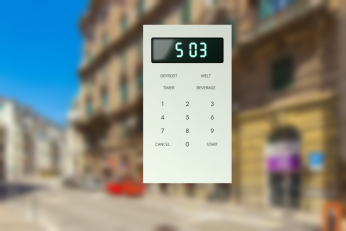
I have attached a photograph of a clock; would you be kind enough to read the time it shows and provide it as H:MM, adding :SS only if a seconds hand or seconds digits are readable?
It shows 5:03
